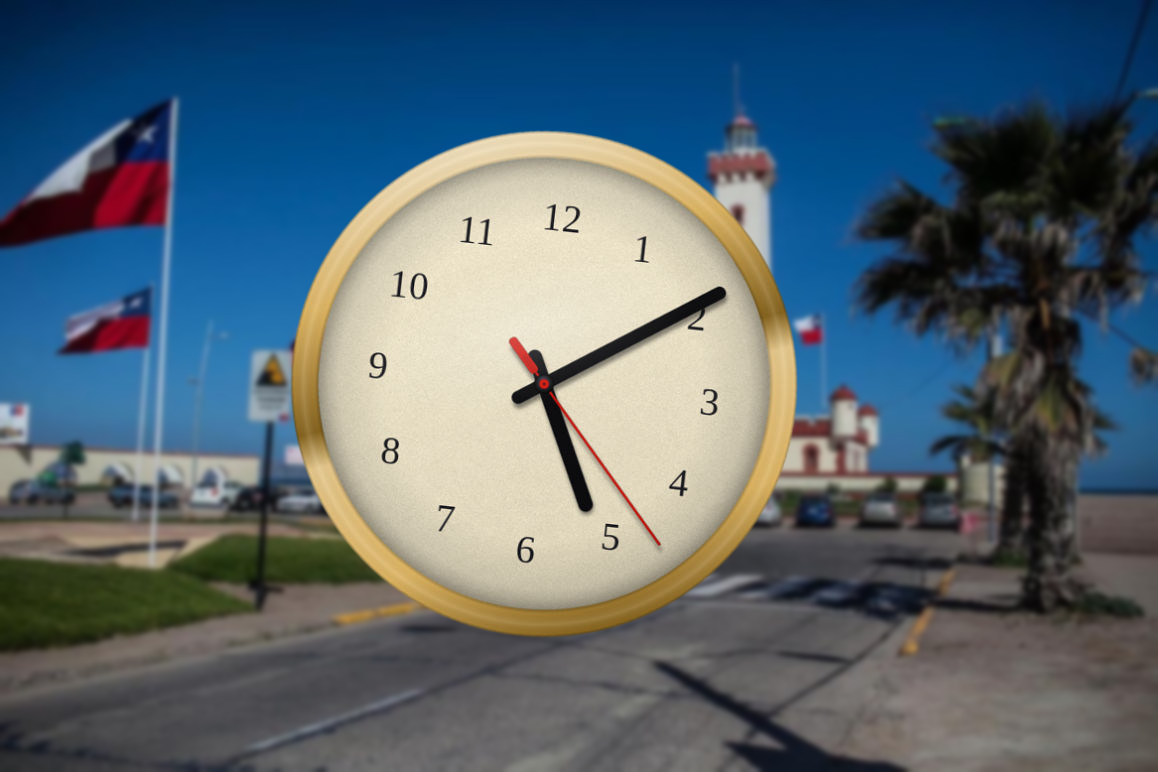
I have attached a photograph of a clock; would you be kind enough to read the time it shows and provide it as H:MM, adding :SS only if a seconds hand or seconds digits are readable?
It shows 5:09:23
